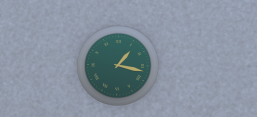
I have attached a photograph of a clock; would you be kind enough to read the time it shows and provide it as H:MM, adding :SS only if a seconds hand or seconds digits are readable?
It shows 1:17
